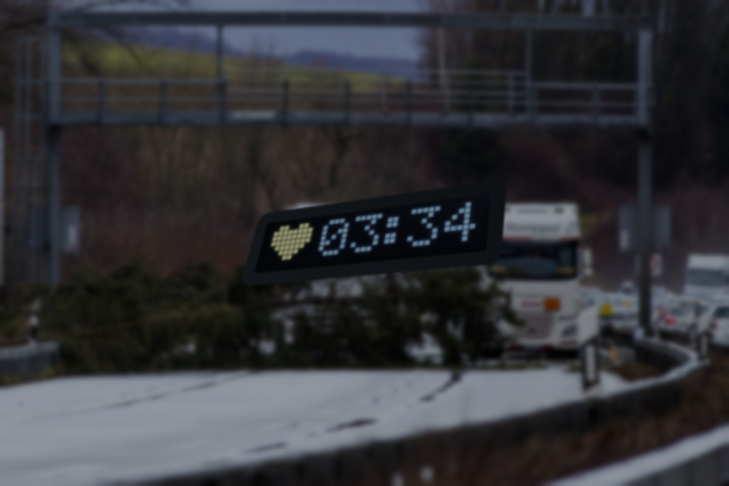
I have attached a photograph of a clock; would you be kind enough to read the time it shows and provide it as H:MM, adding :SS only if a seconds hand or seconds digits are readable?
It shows 3:34
